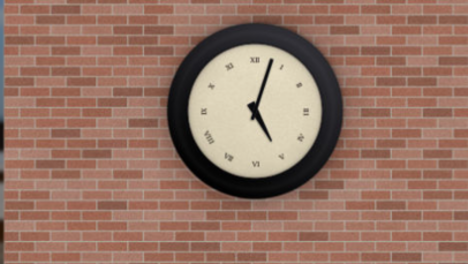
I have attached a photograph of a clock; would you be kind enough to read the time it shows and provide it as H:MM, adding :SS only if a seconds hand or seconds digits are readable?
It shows 5:03
